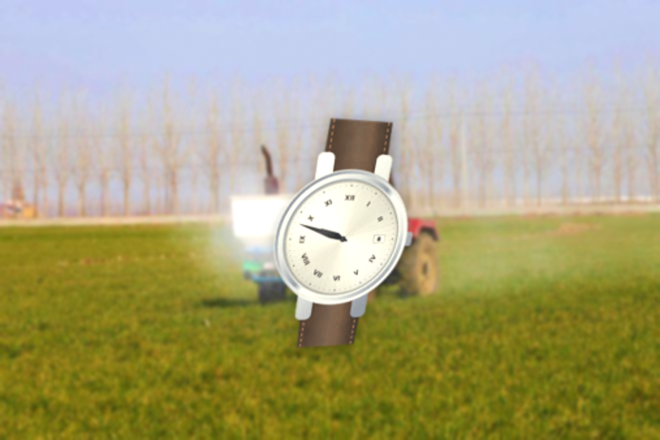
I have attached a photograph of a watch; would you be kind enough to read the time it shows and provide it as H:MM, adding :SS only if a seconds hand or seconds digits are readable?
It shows 9:48
